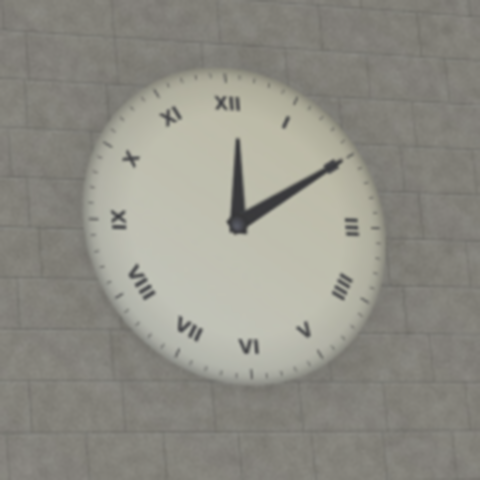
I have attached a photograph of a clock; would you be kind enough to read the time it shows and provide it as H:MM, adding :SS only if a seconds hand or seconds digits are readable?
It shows 12:10
